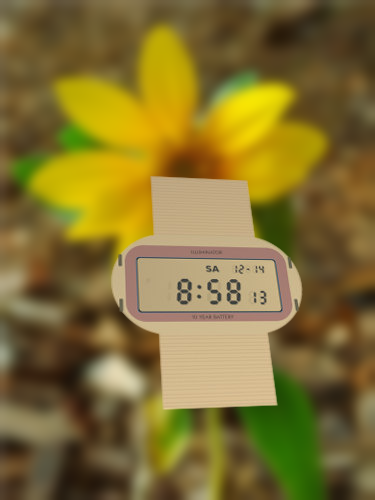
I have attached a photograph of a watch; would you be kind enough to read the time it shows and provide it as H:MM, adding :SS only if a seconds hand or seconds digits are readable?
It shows 8:58:13
